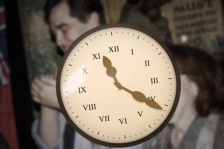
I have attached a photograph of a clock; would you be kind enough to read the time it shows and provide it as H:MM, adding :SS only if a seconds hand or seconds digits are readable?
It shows 11:21
